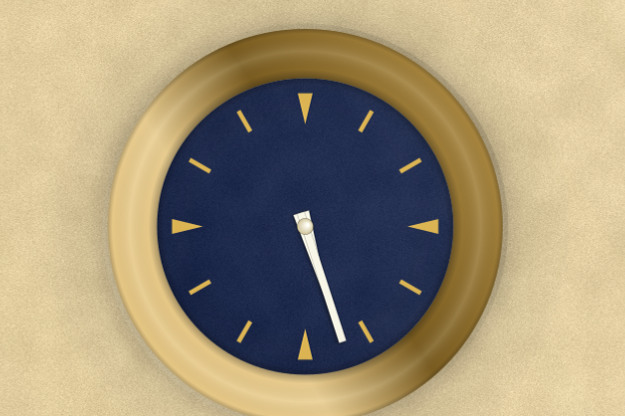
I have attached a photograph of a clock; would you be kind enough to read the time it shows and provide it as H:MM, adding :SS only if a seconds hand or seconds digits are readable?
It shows 5:27
